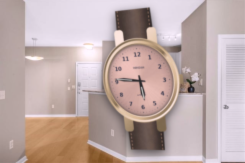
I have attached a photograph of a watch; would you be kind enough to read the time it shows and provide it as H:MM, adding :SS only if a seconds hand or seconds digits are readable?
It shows 5:46
